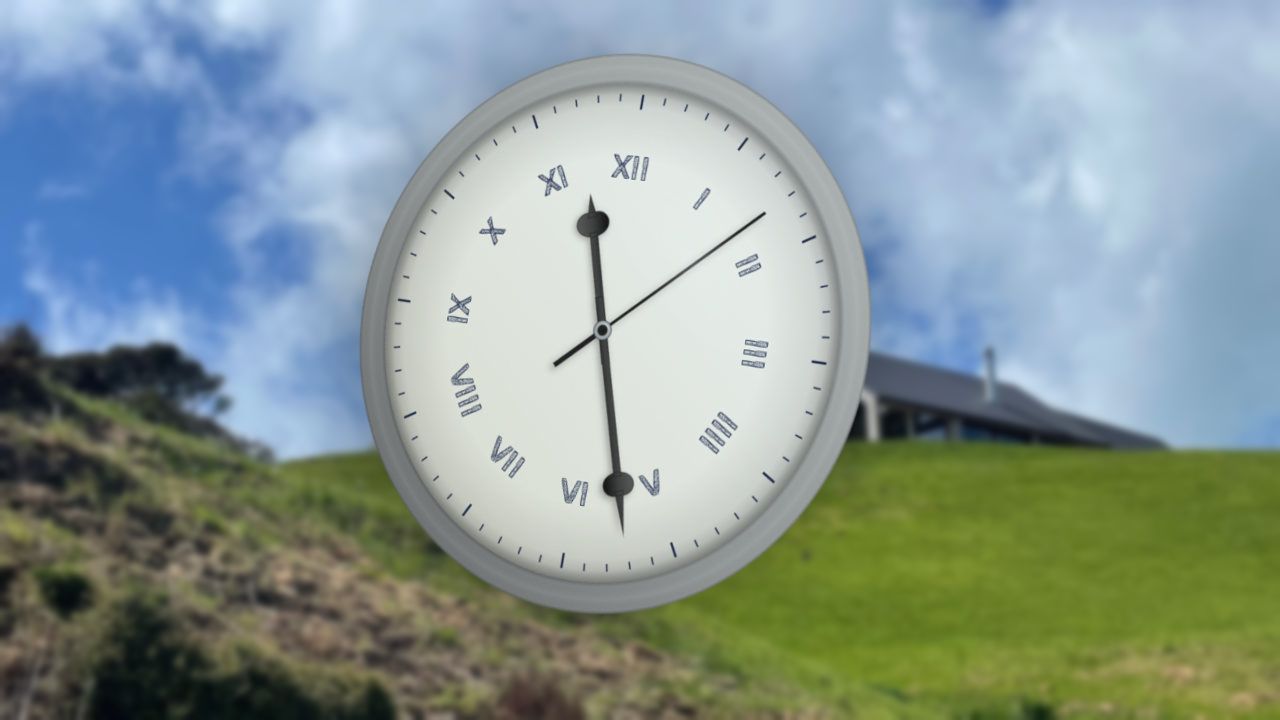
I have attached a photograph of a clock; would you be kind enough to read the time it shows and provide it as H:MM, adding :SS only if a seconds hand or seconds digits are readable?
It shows 11:27:08
